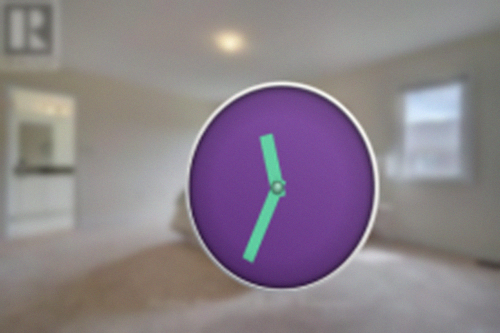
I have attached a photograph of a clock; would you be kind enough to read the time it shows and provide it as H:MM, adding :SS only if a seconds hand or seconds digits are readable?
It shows 11:34
